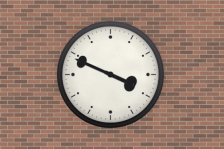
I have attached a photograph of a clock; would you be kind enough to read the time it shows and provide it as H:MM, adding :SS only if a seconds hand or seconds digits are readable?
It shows 3:49
